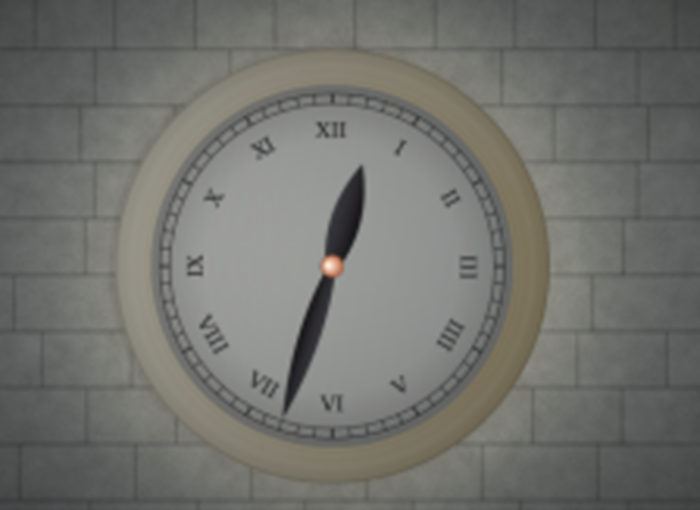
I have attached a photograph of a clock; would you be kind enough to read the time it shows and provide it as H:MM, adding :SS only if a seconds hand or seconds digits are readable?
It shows 12:33
